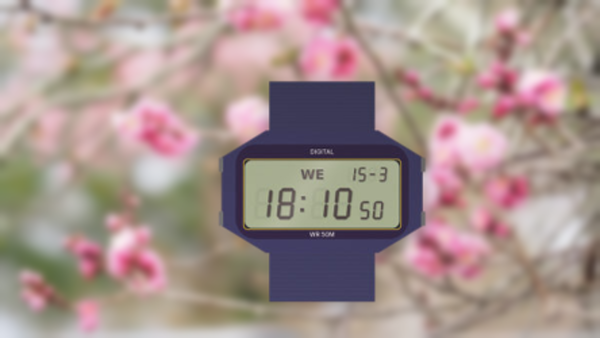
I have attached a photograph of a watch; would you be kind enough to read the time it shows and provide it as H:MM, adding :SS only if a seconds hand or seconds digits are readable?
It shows 18:10:50
